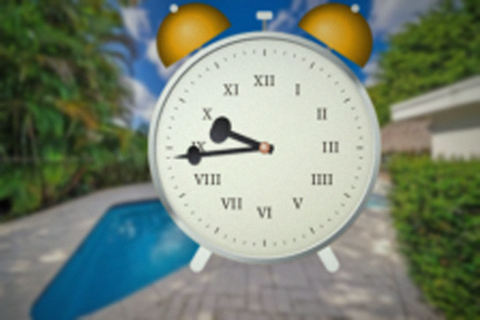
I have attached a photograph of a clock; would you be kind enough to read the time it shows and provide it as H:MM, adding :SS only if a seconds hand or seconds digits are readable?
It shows 9:44
